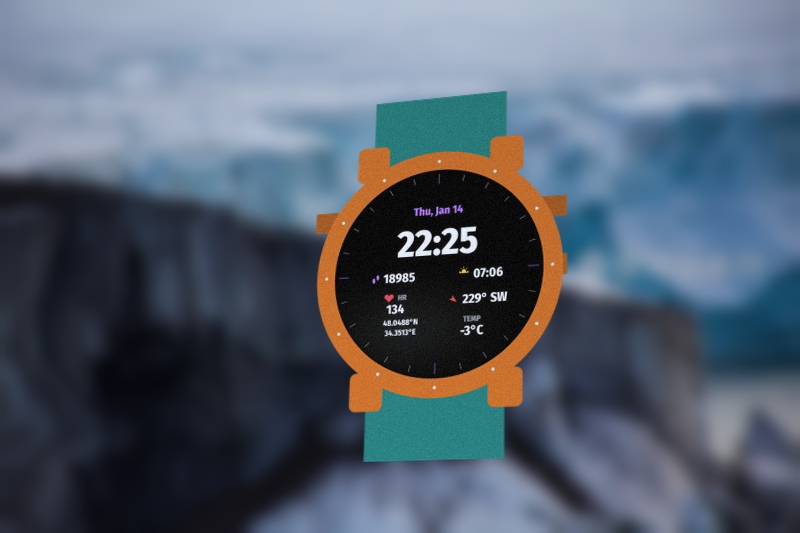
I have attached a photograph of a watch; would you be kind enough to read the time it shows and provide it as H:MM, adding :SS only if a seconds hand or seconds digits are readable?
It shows 22:25
